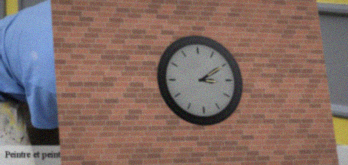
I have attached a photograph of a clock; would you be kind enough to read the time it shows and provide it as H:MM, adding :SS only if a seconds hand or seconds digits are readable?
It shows 3:10
